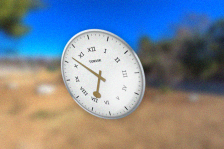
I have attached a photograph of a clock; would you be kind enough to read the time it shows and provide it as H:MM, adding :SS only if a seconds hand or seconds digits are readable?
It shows 6:52
